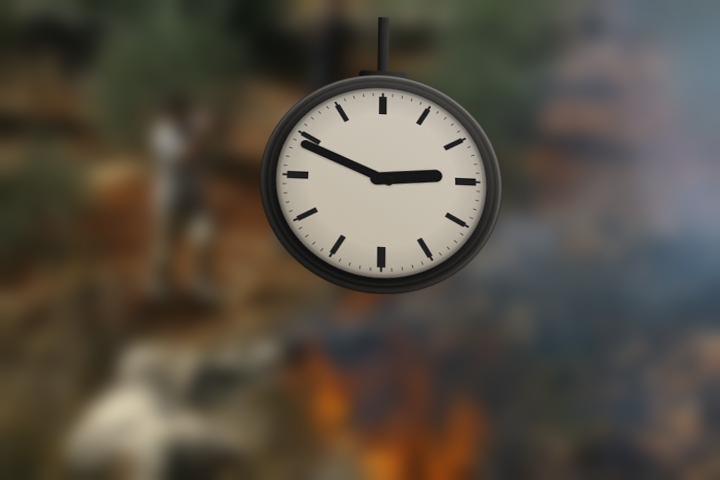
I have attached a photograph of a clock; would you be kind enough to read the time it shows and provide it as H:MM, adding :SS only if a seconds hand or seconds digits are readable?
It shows 2:49
